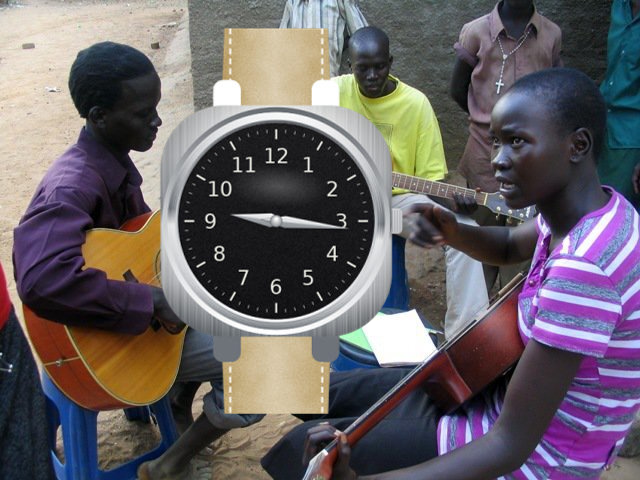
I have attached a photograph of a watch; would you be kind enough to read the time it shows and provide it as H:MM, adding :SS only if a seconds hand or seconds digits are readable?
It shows 9:16
